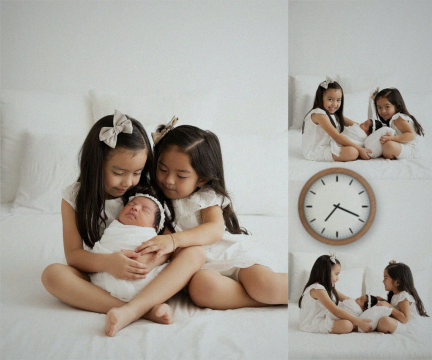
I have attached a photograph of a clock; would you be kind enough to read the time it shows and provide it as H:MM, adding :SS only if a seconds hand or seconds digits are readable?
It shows 7:19
